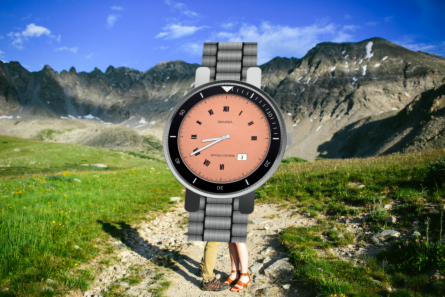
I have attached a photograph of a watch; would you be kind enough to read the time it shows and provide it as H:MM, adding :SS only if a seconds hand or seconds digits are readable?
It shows 8:40
